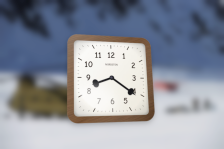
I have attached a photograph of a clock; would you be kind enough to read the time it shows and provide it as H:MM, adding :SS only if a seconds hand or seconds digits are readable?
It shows 8:21
